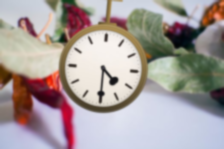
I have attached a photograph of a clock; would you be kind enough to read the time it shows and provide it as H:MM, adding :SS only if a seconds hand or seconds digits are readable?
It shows 4:30
